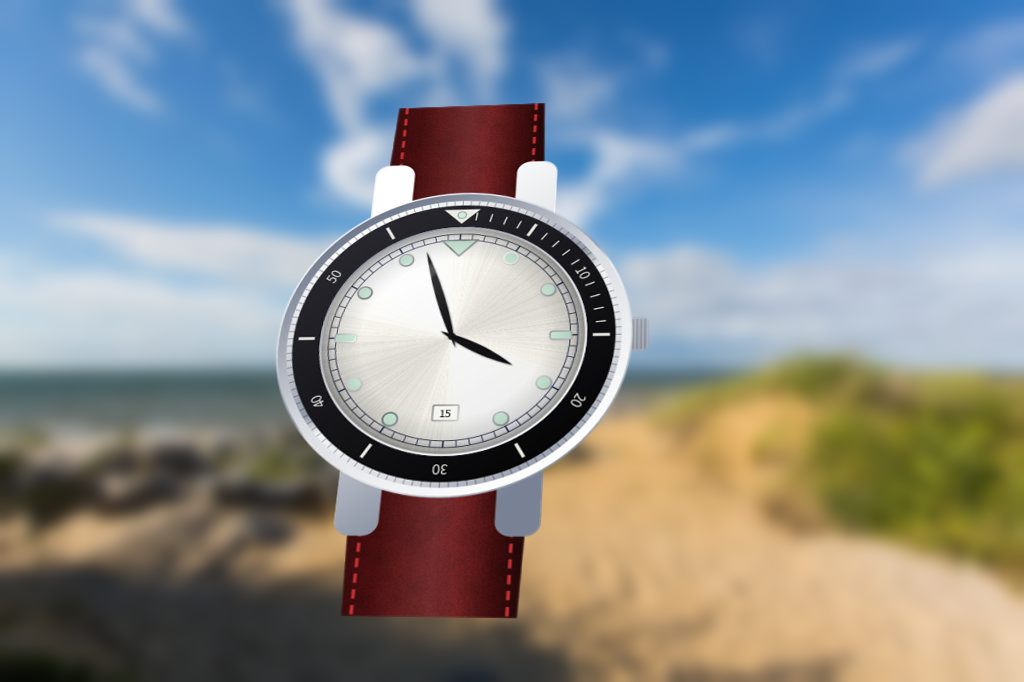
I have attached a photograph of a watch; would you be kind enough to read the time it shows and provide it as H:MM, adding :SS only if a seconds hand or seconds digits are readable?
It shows 3:57
